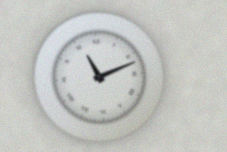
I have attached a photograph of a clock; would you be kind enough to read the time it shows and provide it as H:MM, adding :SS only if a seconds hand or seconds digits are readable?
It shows 11:12
